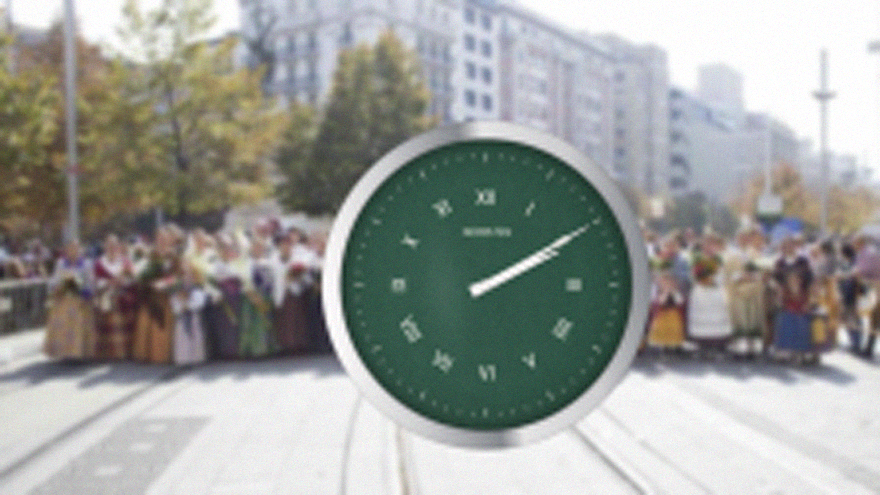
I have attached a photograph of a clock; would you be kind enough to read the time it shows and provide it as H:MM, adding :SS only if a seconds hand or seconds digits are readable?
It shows 2:10
